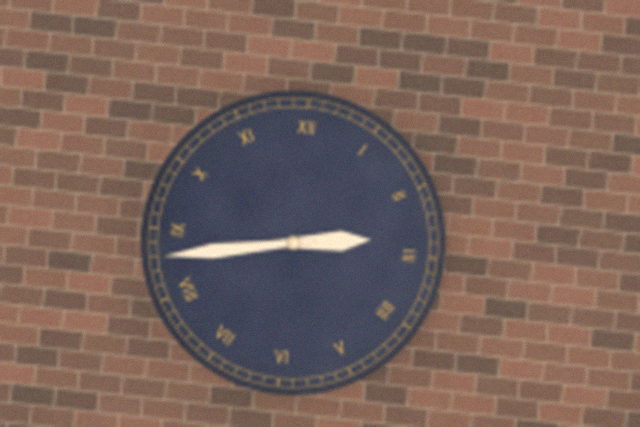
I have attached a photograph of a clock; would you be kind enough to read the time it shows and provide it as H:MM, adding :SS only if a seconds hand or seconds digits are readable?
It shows 2:43
